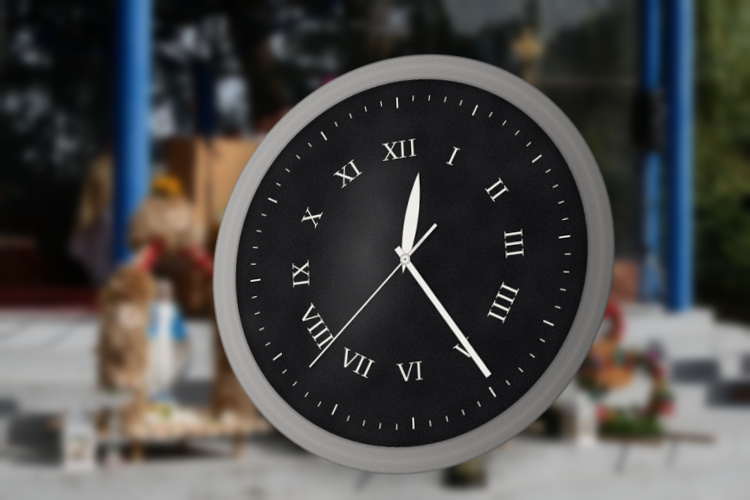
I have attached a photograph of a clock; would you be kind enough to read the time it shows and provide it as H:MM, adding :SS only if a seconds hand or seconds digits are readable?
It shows 12:24:38
